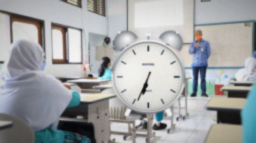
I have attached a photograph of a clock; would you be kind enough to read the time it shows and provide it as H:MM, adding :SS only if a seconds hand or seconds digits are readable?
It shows 6:34
